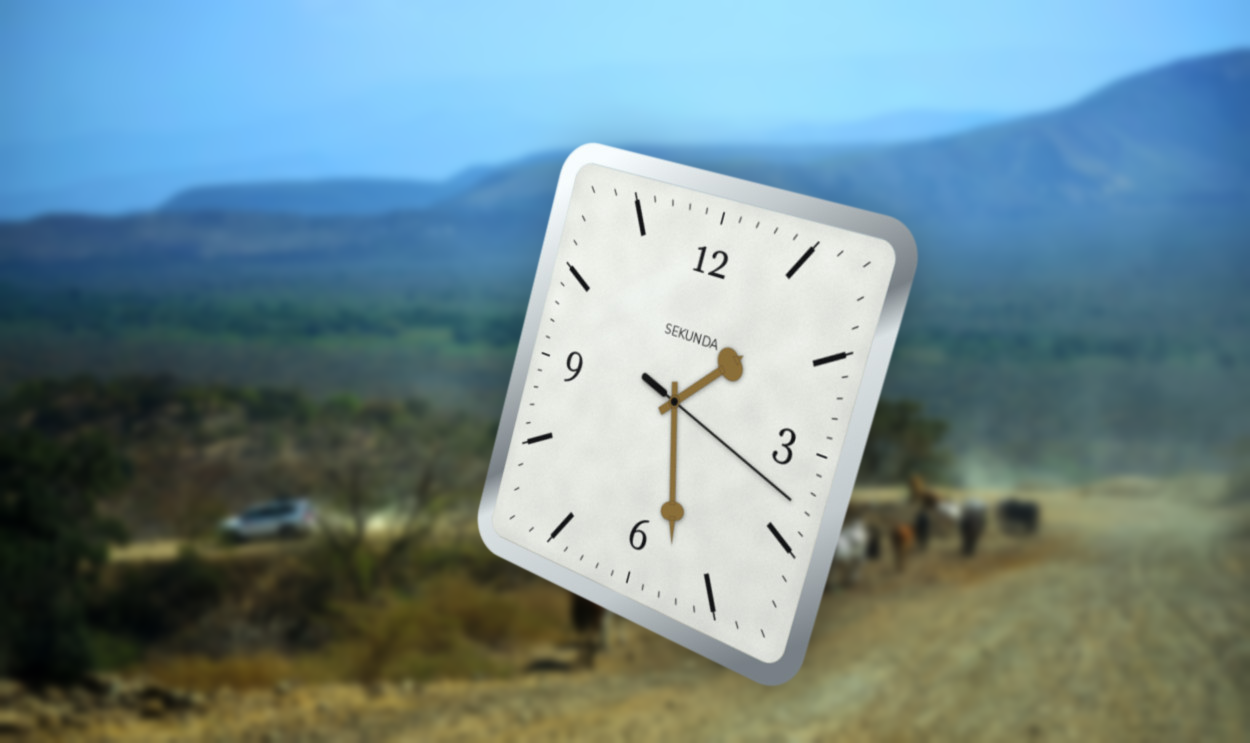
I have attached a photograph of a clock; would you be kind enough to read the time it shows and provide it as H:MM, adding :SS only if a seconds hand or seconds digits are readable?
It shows 1:27:18
